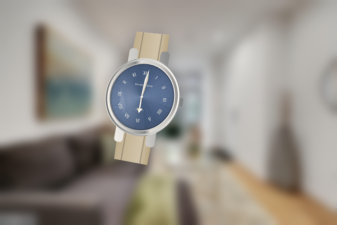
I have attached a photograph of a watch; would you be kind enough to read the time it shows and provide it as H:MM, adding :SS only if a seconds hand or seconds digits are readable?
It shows 6:01
